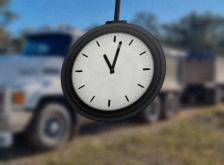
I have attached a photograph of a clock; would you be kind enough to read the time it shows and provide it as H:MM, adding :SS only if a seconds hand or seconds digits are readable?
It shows 11:02
